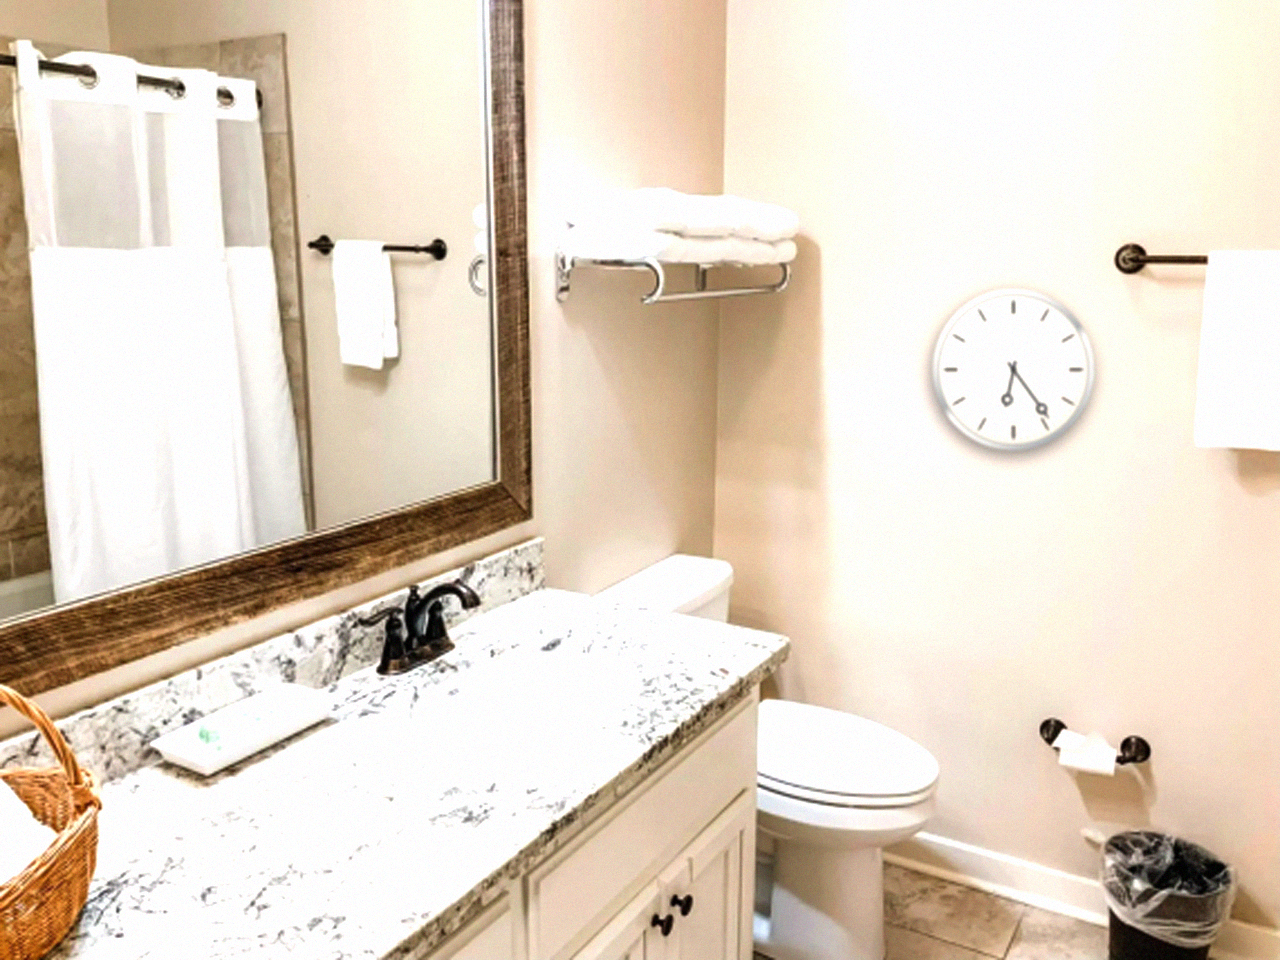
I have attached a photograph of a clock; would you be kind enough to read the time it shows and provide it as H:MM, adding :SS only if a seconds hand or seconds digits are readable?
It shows 6:24
